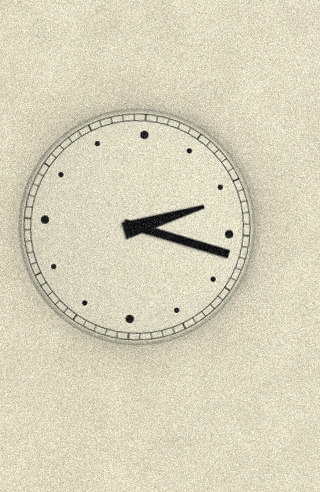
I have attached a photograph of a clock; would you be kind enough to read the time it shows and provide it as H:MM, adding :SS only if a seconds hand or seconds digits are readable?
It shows 2:17
